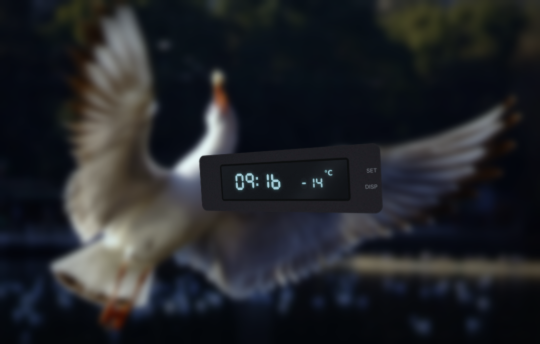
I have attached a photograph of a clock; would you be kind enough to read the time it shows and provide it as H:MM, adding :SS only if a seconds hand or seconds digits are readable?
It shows 9:16
